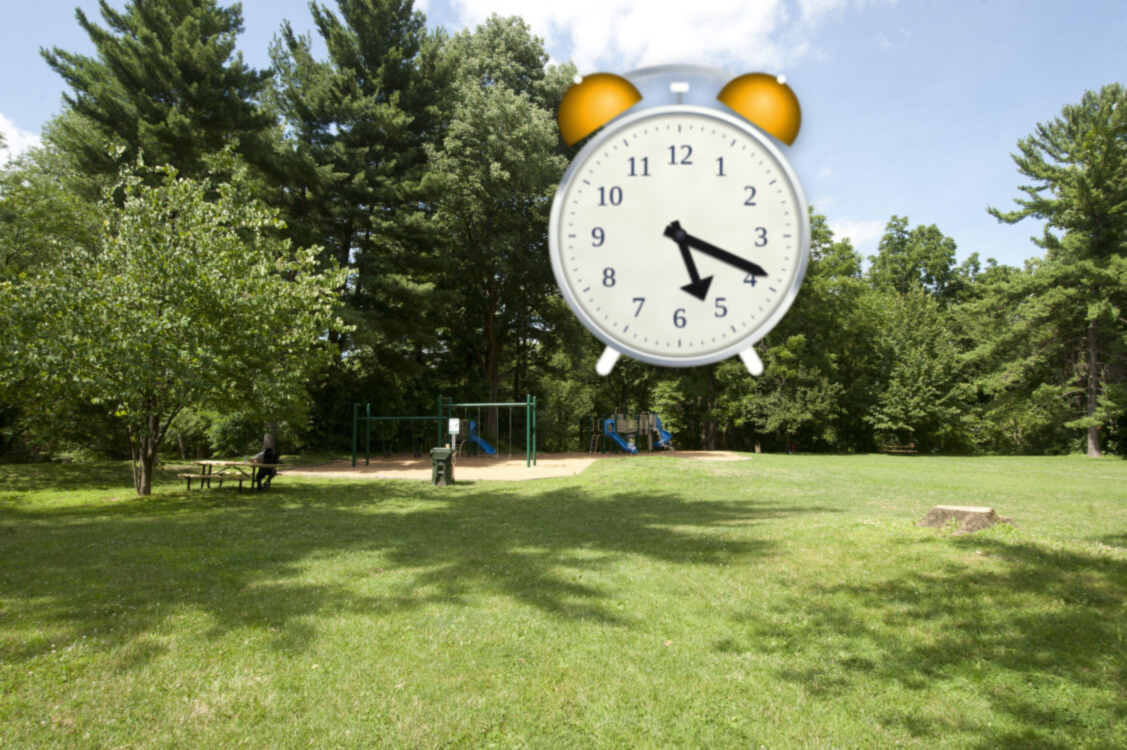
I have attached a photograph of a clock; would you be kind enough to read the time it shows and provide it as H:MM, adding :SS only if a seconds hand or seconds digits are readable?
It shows 5:19
